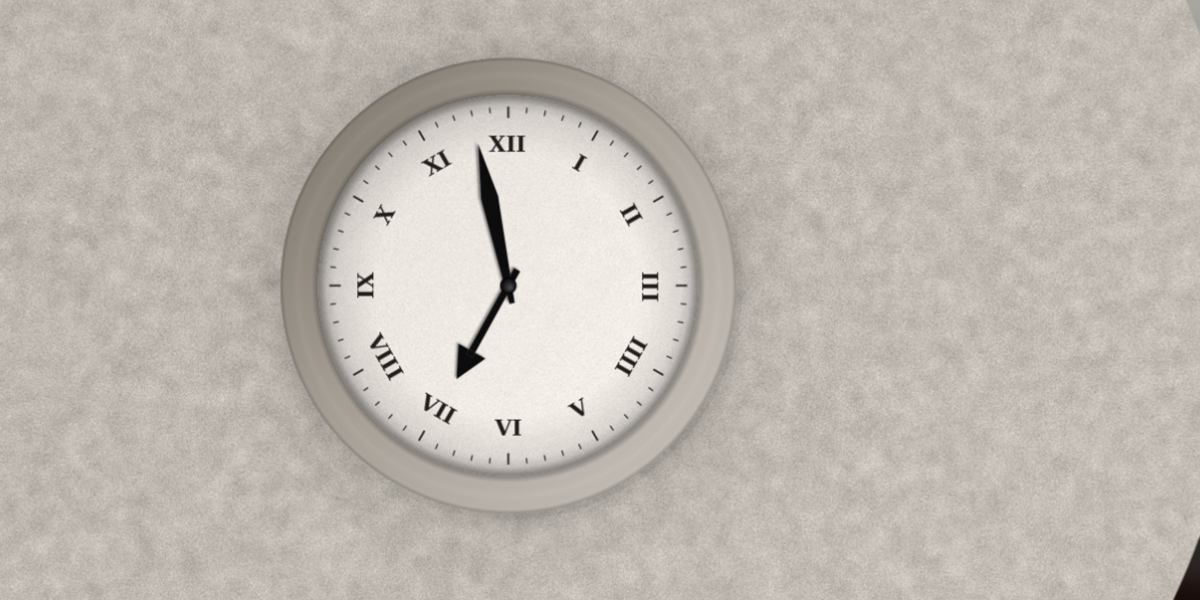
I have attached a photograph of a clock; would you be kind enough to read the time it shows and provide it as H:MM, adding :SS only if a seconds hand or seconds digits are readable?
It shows 6:58
